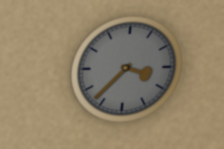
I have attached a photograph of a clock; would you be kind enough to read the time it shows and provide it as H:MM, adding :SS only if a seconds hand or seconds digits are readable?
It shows 3:37
